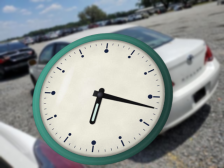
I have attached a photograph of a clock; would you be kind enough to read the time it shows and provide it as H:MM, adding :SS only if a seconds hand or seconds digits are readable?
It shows 6:17
